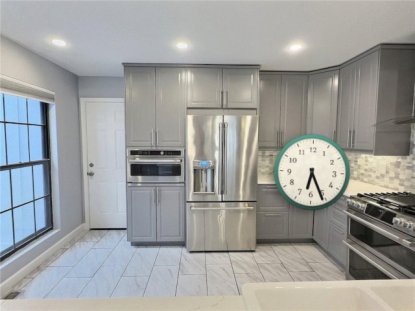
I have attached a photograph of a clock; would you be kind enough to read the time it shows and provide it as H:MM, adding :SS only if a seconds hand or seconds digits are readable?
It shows 6:26
